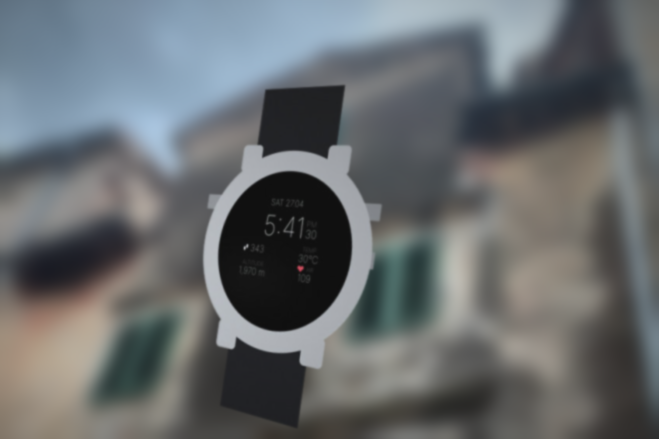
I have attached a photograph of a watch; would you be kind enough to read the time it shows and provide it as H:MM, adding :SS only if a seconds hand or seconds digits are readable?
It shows 5:41:30
